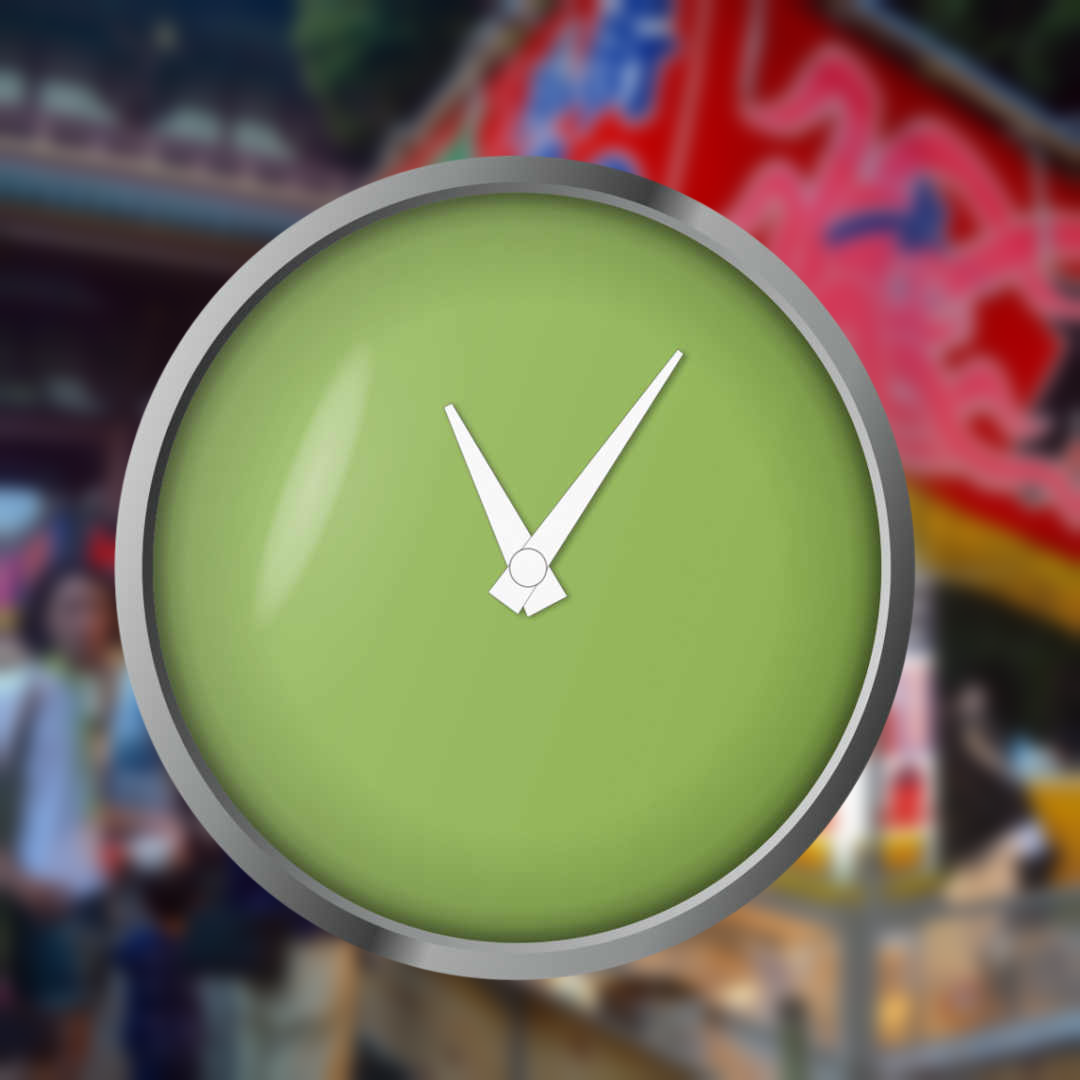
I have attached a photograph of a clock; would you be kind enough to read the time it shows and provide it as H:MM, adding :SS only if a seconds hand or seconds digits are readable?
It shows 11:06
